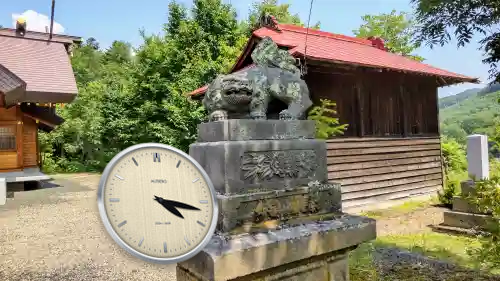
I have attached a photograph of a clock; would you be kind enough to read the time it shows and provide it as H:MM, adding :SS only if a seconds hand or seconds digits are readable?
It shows 4:17
